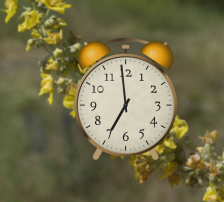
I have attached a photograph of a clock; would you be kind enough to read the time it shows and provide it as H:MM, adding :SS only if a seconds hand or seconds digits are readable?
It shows 6:59
